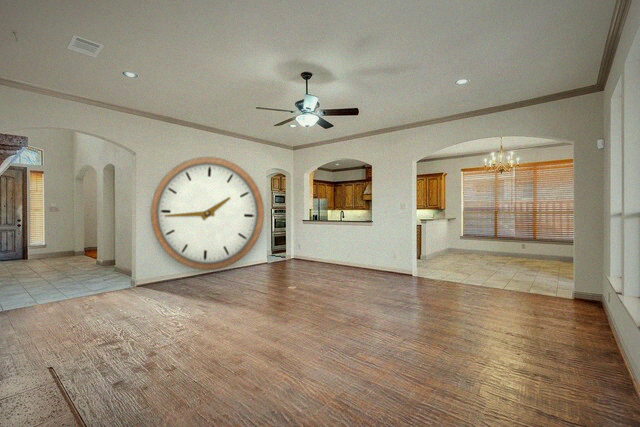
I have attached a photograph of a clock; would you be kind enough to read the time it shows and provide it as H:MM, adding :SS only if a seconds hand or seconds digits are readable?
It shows 1:44
